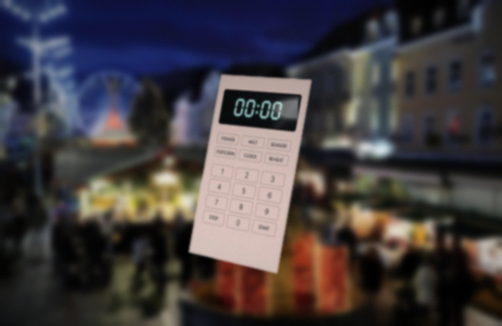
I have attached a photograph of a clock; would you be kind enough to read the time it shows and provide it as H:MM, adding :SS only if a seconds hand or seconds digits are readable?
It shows 0:00
